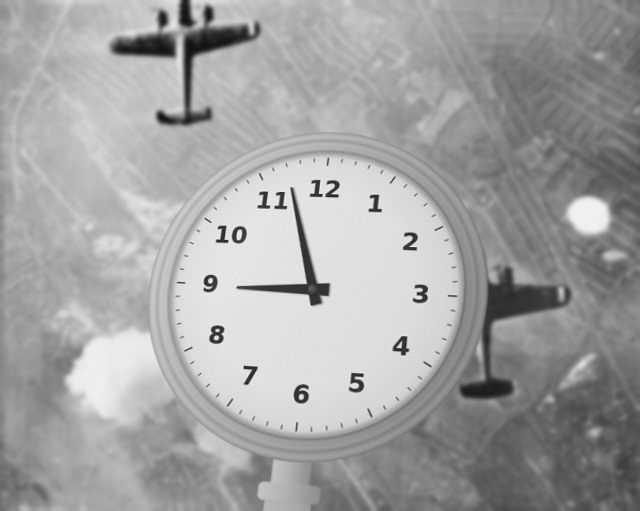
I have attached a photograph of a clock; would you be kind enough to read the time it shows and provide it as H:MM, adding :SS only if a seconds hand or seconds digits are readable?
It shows 8:57
